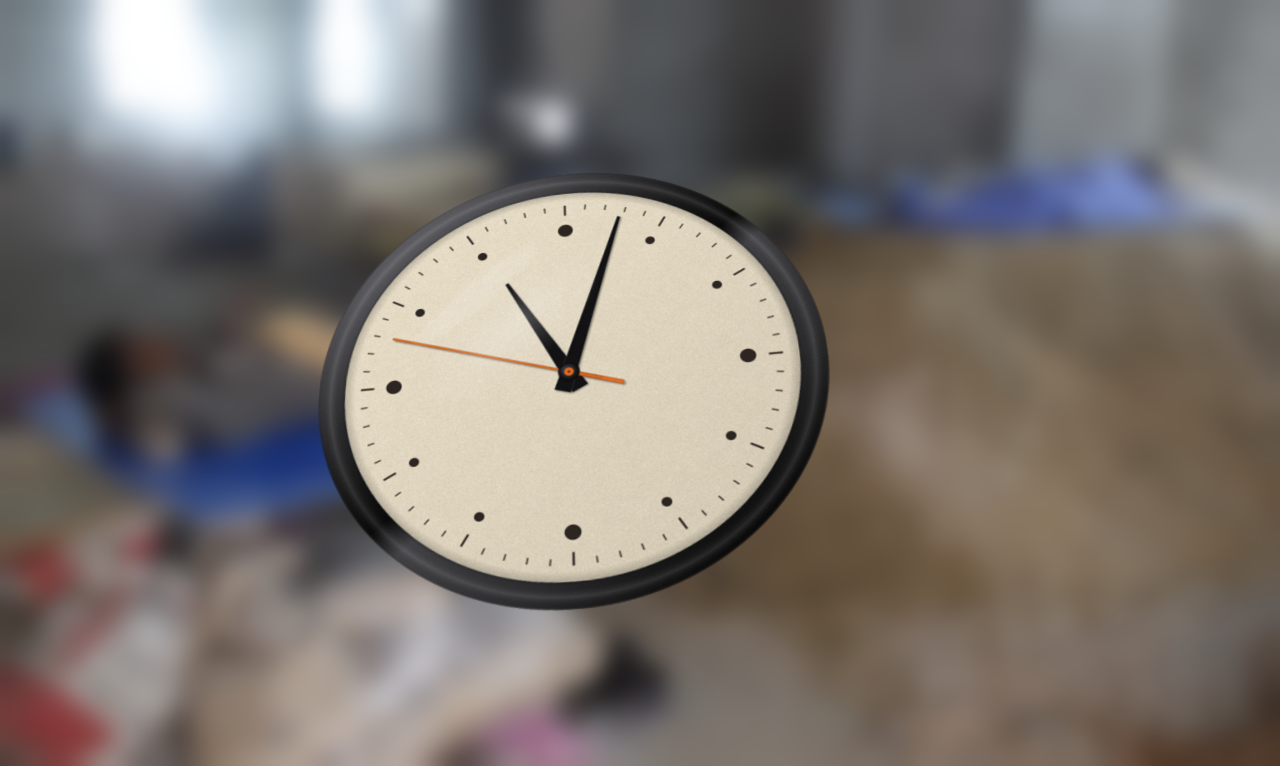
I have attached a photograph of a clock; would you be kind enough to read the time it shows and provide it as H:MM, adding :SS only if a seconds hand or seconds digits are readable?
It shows 11:02:48
